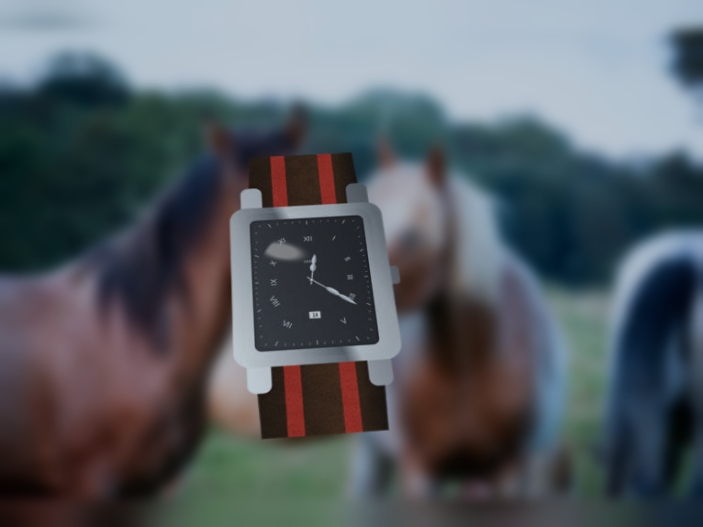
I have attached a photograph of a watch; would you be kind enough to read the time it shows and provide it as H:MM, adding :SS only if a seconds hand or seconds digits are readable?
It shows 12:21
